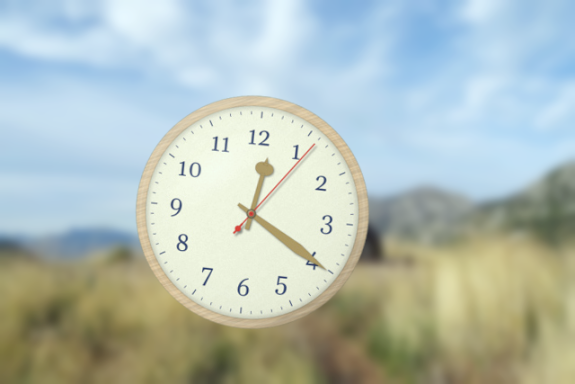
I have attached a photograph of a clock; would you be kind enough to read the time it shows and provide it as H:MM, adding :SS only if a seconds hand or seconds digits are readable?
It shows 12:20:06
